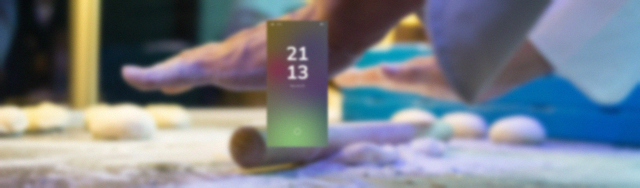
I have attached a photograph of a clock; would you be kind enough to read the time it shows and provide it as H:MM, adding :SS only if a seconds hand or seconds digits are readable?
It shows 21:13
